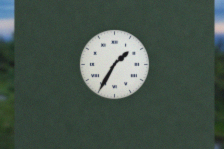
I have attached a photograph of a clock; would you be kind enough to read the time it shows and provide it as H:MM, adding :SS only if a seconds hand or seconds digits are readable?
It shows 1:35
